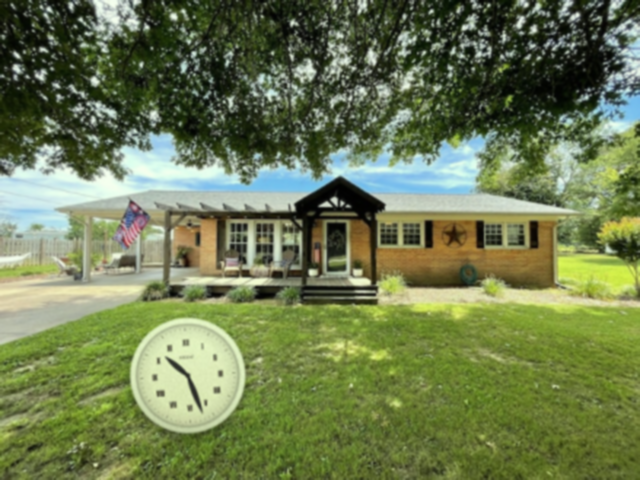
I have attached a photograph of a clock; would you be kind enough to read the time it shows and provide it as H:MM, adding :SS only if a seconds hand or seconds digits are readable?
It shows 10:27
